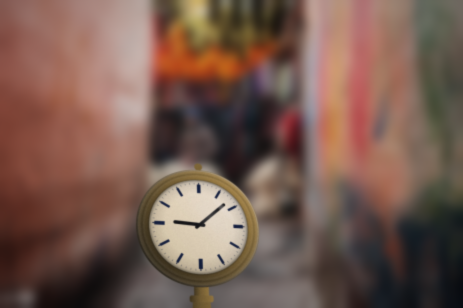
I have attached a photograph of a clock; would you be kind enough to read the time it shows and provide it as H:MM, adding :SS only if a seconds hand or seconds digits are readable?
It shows 9:08
